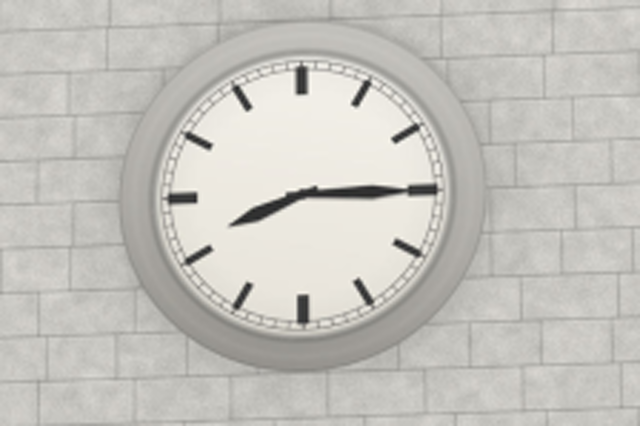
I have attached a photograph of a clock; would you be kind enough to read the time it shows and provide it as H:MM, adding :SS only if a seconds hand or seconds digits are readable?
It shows 8:15
